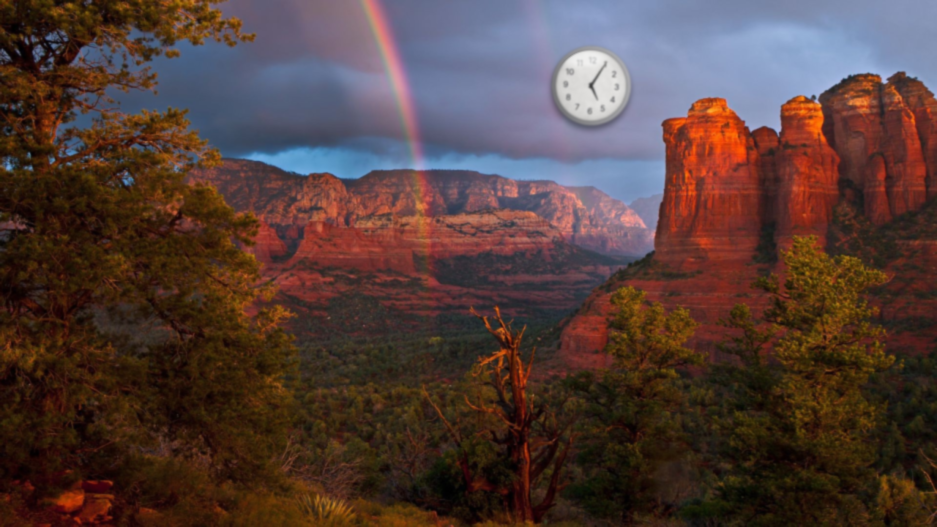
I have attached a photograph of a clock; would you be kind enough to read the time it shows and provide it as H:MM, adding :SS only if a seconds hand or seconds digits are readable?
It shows 5:05
